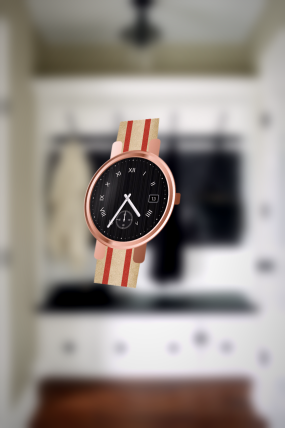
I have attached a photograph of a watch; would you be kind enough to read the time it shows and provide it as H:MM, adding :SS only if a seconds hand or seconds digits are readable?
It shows 4:35
